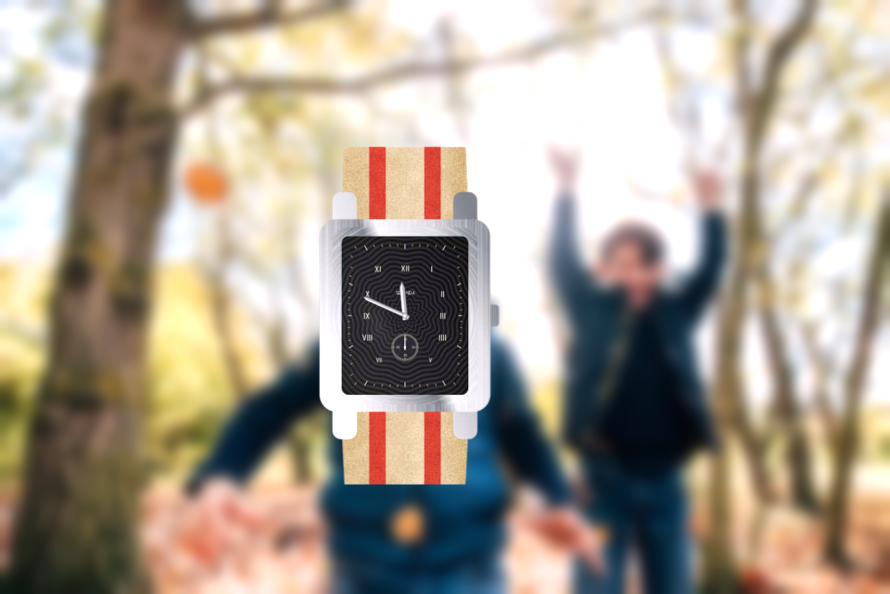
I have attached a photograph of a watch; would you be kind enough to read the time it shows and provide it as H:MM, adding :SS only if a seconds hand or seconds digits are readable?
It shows 11:49
